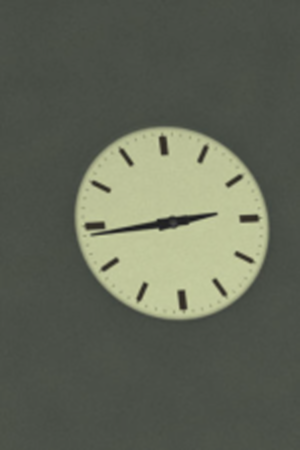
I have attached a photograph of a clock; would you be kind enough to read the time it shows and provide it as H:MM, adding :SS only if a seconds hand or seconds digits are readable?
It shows 2:44
